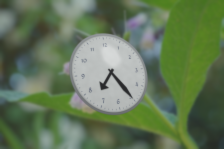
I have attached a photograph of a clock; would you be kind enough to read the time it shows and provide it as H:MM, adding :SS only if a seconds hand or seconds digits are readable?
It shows 7:25
